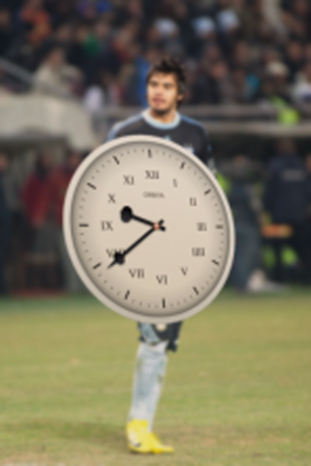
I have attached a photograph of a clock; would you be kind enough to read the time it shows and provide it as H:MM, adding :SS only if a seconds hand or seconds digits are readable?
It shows 9:39
